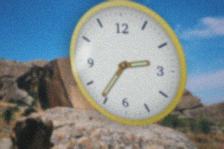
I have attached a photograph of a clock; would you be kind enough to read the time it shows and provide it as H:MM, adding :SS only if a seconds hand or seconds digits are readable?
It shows 2:36
